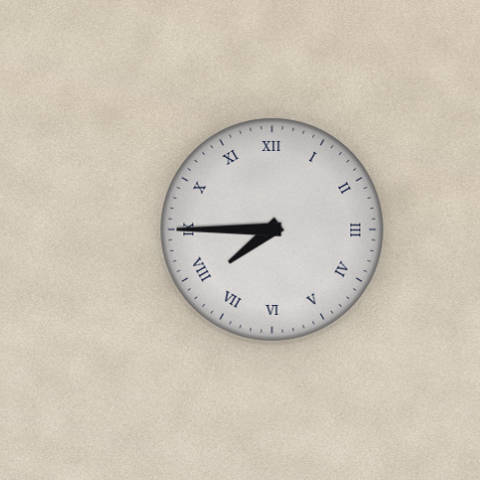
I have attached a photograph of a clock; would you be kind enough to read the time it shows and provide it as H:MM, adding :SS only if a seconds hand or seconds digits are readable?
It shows 7:45
